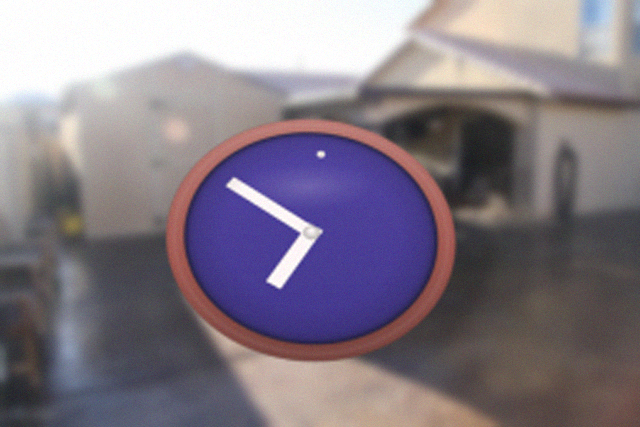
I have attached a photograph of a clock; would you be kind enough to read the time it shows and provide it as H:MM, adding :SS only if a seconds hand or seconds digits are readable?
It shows 6:50
